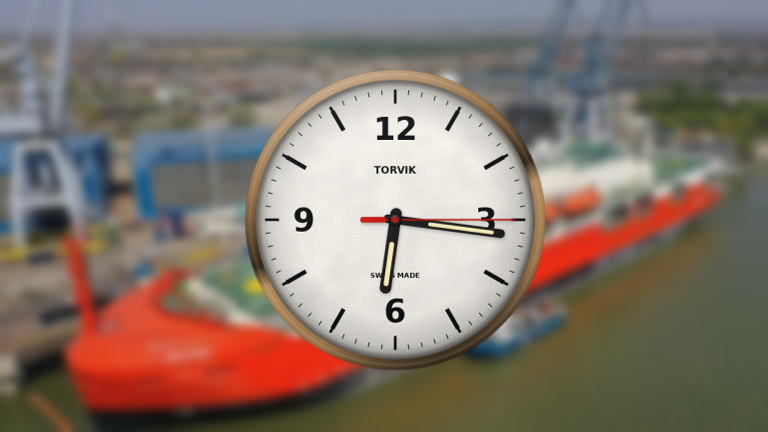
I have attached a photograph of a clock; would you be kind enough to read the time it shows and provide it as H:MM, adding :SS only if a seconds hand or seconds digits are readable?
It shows 6:16:15
